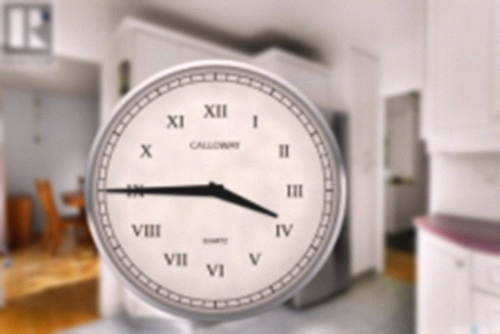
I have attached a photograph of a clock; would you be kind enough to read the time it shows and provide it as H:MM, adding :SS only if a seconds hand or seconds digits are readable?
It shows 3:45
